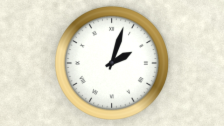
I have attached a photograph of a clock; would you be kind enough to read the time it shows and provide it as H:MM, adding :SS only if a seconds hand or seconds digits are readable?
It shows 2:03
